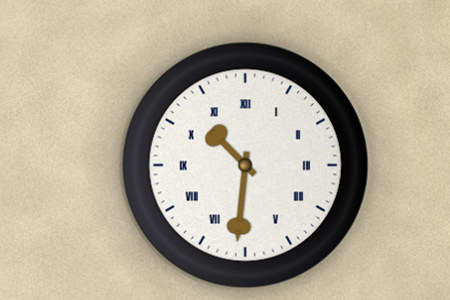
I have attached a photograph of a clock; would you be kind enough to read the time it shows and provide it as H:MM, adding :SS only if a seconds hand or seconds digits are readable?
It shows 10:31
